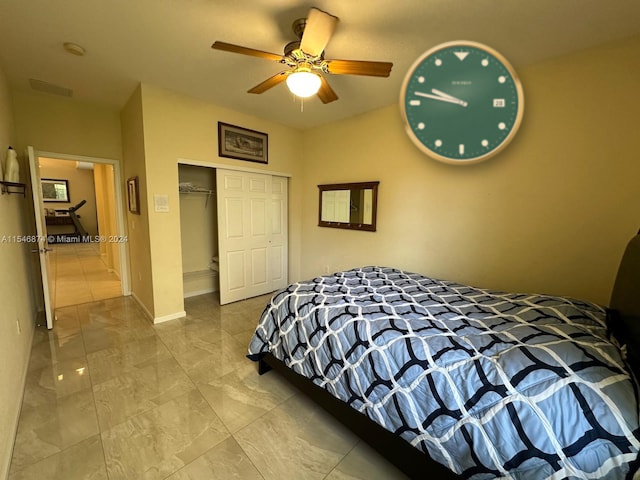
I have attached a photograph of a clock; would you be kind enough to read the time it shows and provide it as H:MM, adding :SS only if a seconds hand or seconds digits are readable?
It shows 9:47
